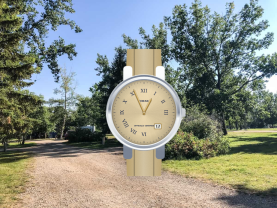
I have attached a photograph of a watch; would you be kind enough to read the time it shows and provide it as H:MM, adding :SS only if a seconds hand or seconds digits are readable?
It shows 12:56
